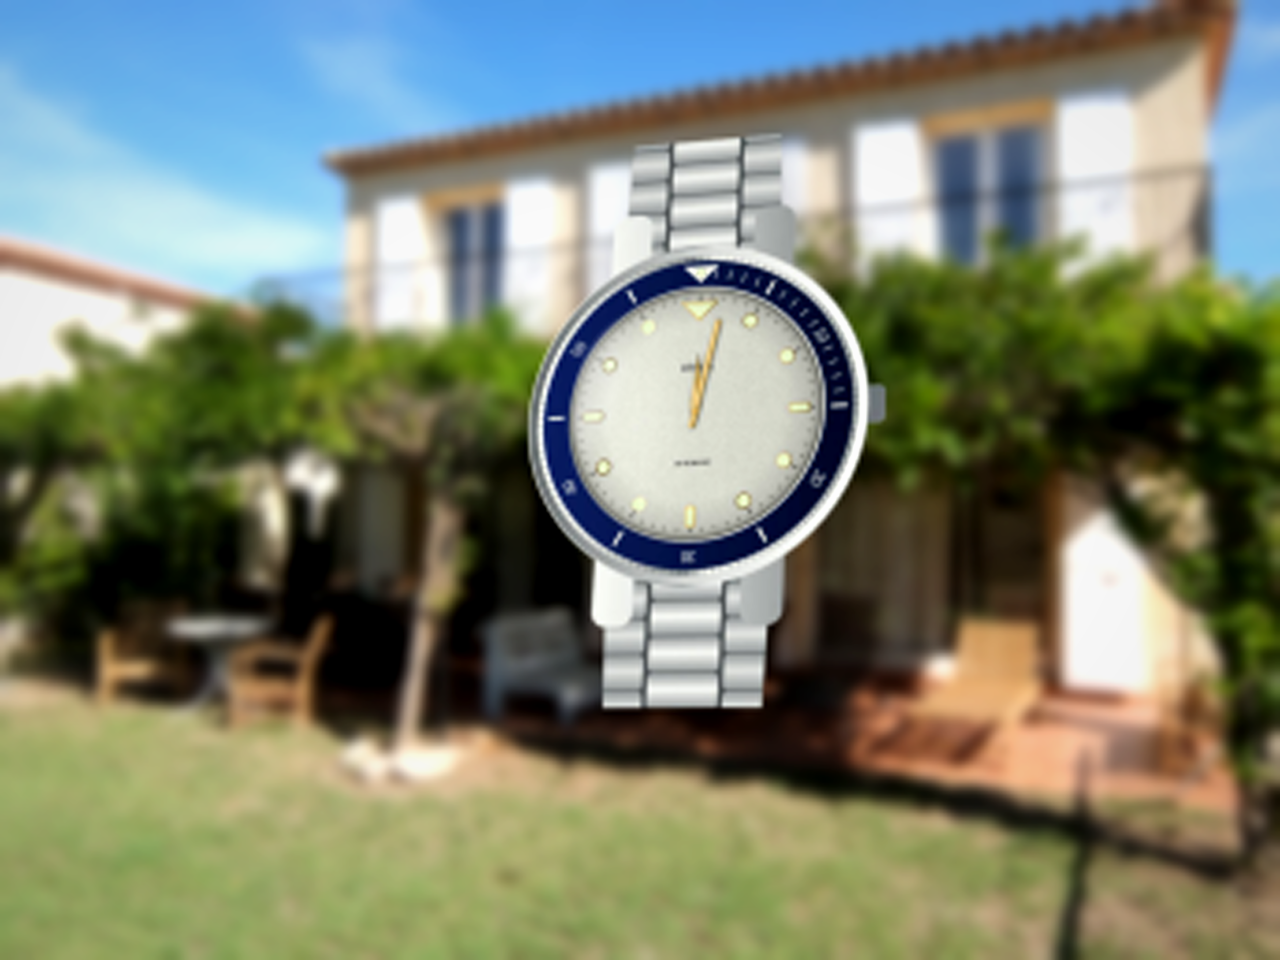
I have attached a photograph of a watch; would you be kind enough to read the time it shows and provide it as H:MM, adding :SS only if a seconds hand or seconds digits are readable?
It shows 12:02
